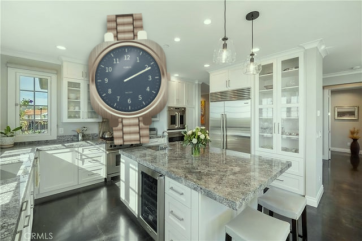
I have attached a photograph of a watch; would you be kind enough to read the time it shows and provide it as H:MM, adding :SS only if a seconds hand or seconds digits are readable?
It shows 2:11
